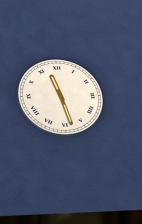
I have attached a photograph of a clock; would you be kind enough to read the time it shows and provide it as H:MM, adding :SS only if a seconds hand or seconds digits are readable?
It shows 11:28
